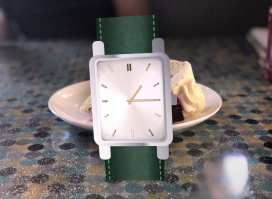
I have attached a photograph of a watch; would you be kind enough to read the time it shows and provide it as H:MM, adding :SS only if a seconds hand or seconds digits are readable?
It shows 1:15
